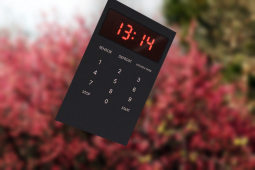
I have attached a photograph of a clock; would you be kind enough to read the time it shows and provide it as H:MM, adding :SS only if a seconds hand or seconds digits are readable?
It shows 13:14
